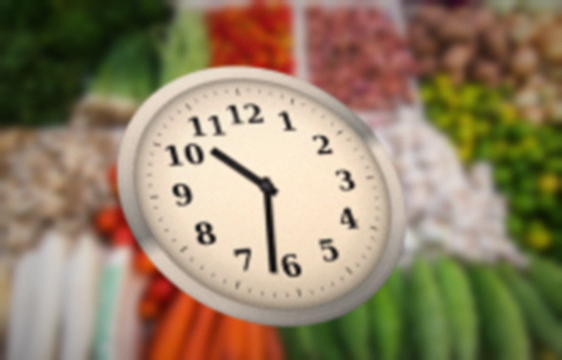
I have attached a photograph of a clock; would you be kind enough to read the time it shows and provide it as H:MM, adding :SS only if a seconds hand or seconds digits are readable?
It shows 10:32
